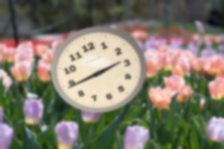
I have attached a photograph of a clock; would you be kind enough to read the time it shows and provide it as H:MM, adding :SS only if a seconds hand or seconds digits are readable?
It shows 2:44
